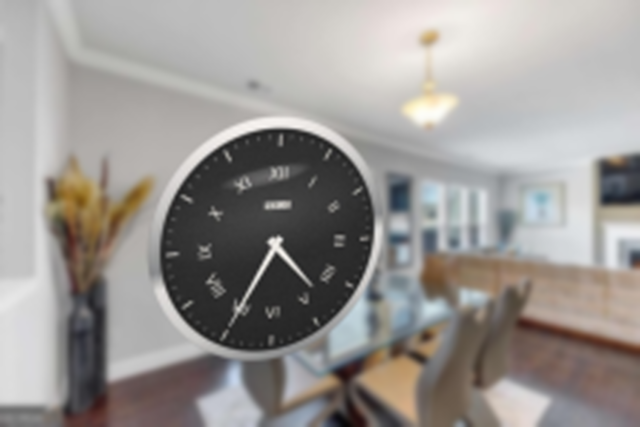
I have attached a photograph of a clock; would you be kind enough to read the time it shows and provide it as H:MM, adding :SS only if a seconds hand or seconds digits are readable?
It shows 4:35
